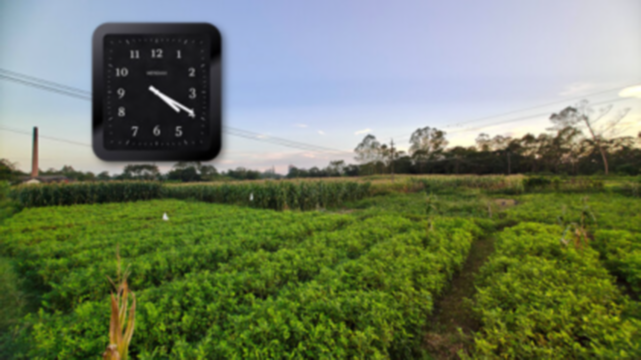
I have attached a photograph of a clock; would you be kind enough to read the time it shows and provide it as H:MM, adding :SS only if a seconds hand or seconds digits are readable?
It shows 4:20
